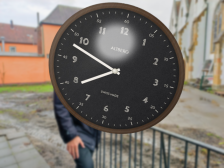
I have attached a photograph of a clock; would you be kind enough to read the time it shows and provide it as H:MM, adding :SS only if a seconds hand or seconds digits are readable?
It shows 7:48
